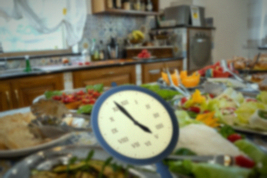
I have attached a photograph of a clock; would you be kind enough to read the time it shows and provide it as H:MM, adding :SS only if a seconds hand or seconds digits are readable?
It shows 4:57
